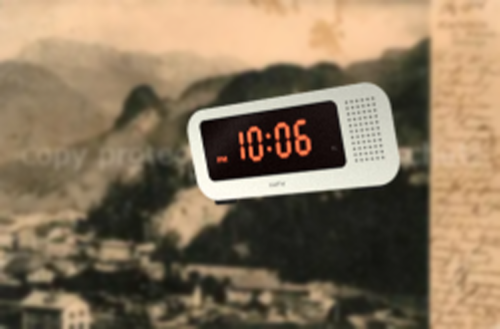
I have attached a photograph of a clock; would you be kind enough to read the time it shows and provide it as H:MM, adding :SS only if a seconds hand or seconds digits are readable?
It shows 10:06
